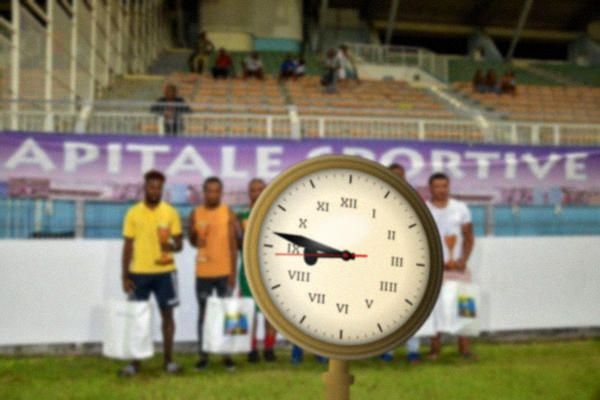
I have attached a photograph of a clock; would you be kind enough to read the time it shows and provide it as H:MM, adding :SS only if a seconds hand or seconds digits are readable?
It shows 8:46:44
